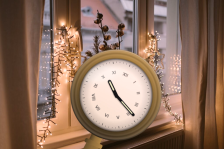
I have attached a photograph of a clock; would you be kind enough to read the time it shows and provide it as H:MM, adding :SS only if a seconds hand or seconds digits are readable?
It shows 10:19
